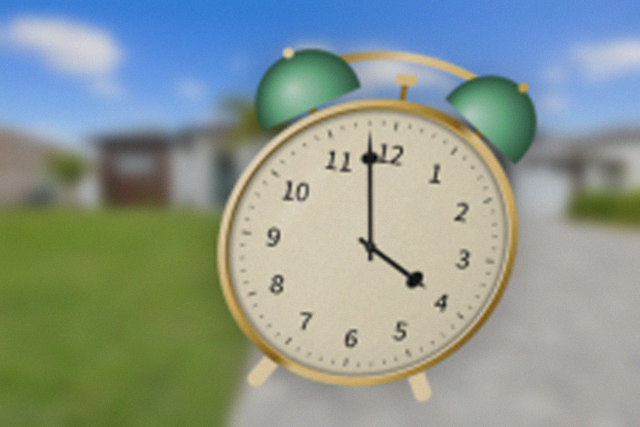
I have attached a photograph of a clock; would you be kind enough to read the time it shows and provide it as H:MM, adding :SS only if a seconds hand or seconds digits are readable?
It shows 3:58
